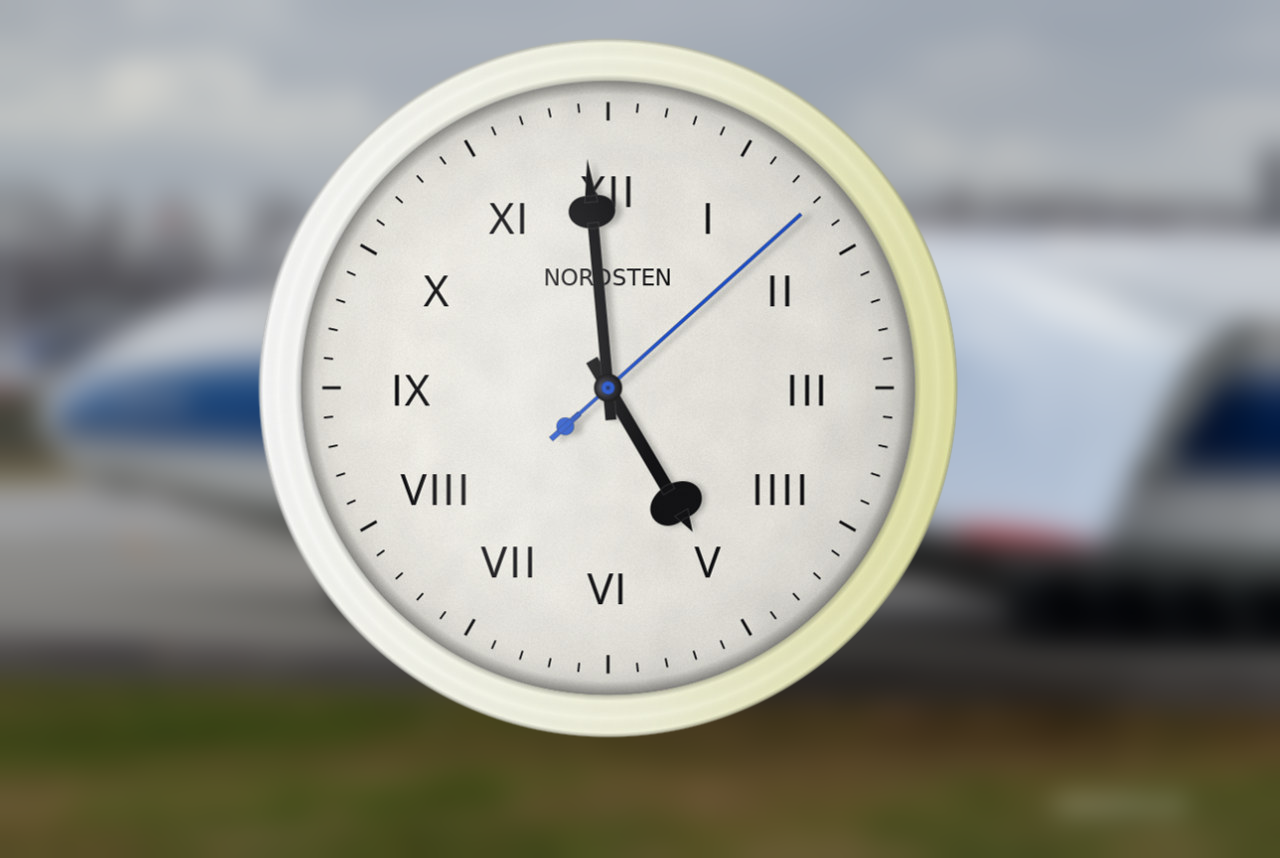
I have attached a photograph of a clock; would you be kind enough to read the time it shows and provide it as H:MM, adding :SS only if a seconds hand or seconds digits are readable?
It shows 4:59:08
